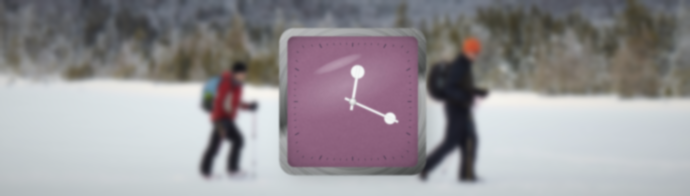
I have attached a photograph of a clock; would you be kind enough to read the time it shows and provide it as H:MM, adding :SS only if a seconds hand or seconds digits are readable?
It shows 12:19
